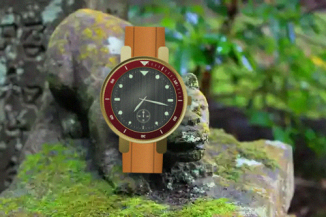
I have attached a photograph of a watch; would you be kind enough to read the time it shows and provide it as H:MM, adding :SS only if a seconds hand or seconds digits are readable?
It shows 7:17
